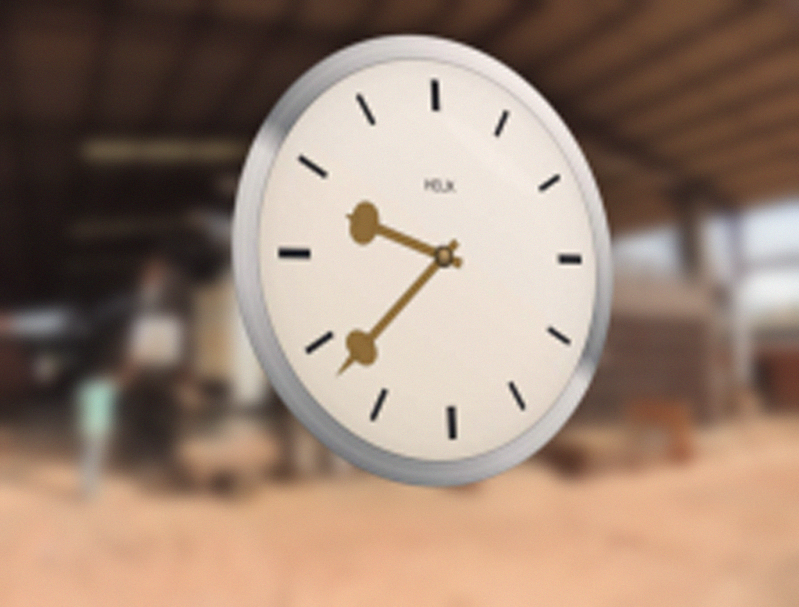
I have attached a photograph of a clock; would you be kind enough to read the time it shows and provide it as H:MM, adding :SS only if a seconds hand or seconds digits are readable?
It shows 9:38
